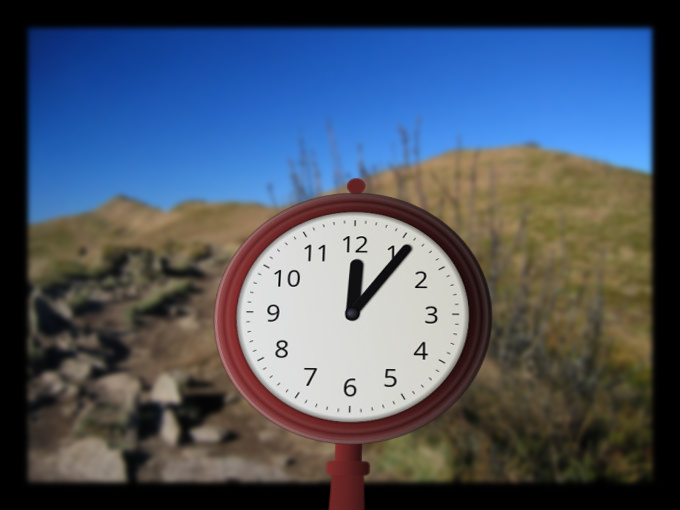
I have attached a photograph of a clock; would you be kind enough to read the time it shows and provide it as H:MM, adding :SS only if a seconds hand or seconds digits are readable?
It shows 12:06
